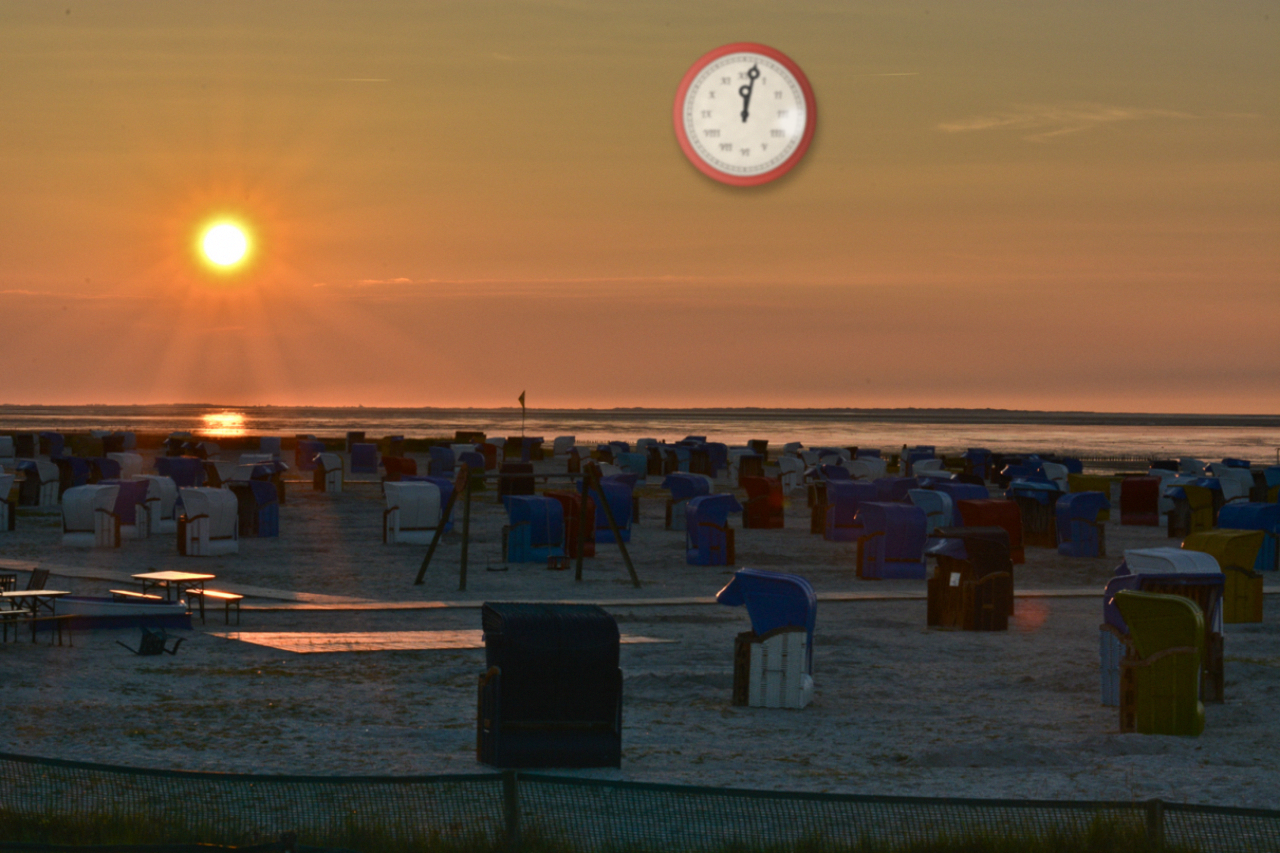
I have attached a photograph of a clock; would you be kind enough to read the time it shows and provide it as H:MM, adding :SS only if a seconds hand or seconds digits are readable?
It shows 12:02
